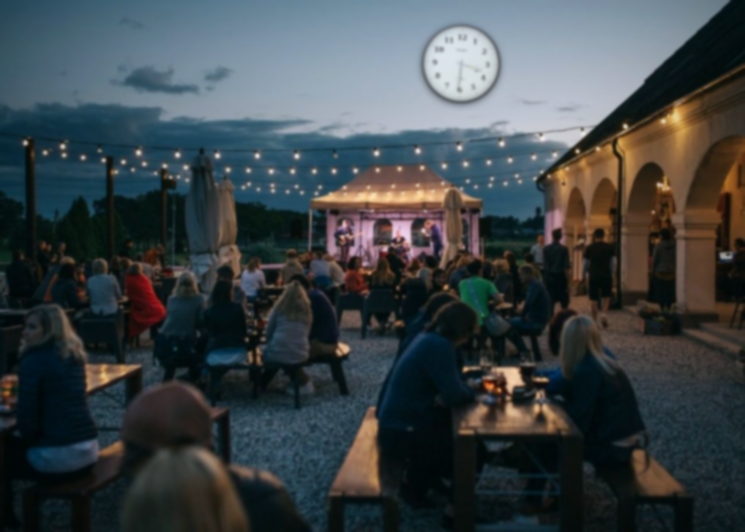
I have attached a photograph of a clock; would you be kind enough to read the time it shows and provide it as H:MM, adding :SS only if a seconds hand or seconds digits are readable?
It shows 3:31
